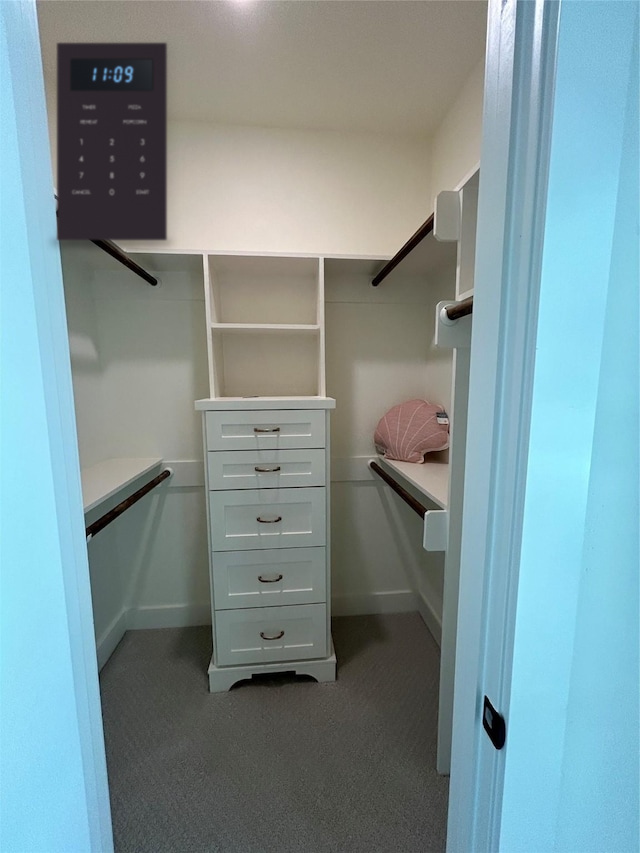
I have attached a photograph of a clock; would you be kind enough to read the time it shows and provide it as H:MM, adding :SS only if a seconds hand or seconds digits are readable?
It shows 11:09
